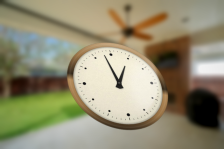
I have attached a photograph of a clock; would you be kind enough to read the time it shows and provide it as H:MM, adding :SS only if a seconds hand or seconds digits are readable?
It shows 12:58
